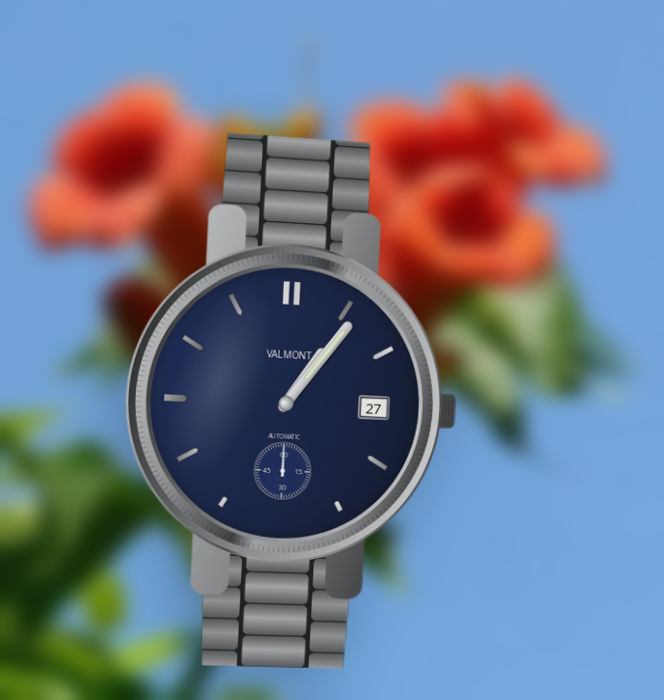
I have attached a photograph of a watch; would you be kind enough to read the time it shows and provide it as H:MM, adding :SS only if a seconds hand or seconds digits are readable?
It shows 1:06
